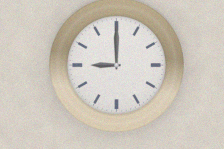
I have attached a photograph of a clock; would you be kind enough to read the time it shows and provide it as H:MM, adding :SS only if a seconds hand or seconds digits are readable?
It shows 9:00
